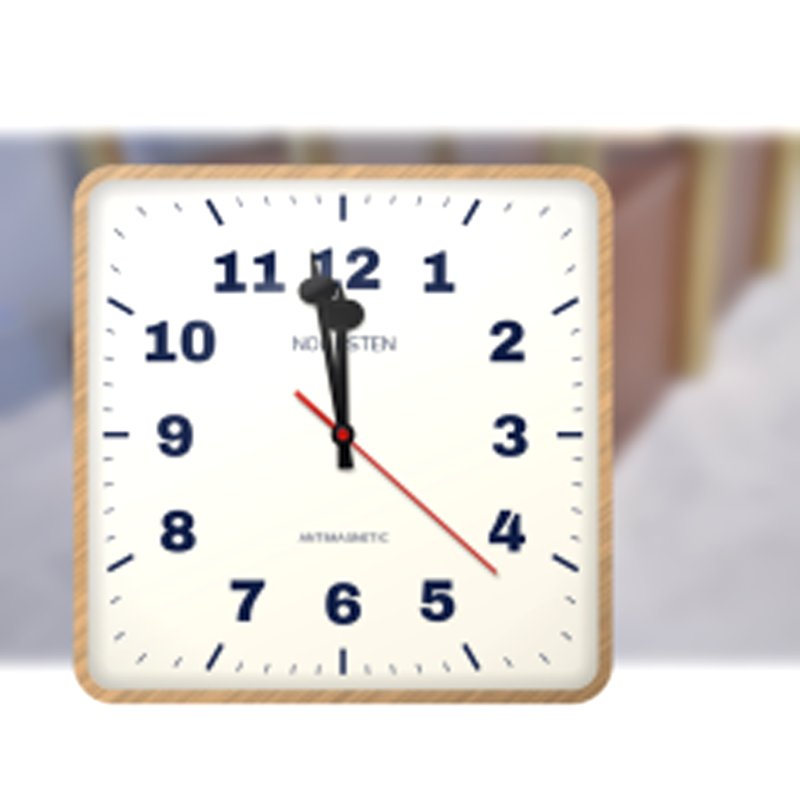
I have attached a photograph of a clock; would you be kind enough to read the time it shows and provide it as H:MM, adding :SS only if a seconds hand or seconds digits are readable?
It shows 11:58:22
